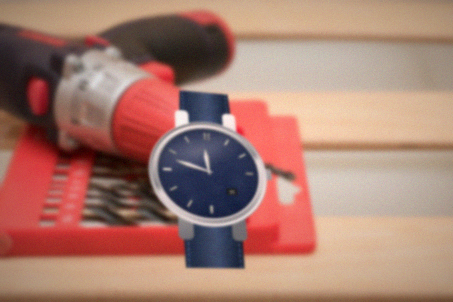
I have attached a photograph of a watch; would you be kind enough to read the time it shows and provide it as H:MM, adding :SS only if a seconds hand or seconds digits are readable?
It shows 11:48
